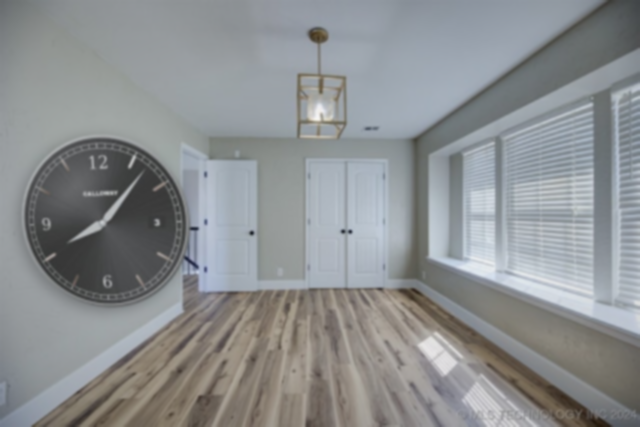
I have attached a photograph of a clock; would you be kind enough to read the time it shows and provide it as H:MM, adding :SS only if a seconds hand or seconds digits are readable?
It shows 8:07
